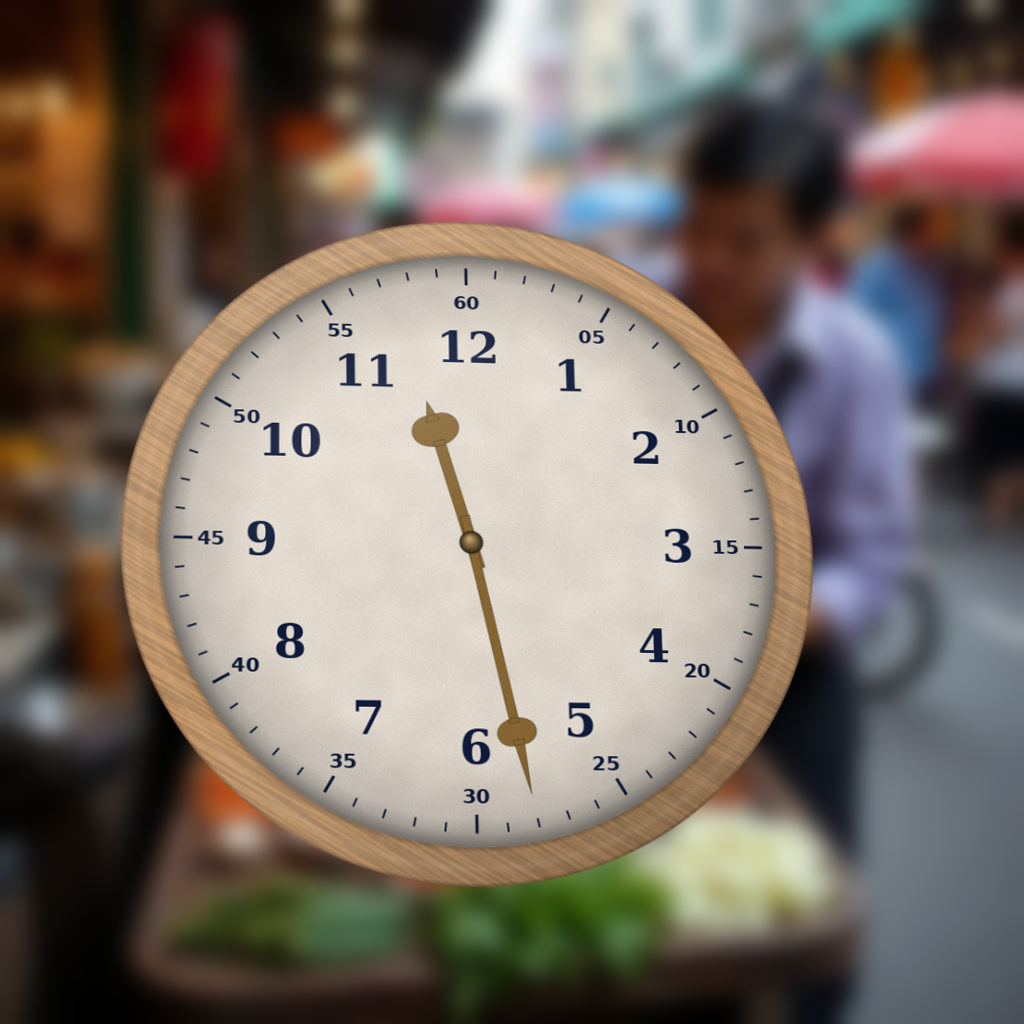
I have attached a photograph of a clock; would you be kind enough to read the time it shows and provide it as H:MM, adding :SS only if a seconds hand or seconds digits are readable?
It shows 11:28
